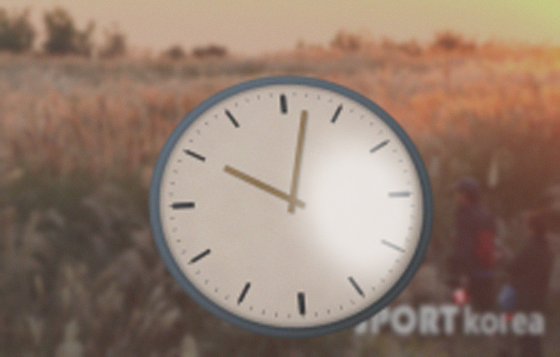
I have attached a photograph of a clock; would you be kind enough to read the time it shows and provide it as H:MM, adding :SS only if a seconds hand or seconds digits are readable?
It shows 10:02
